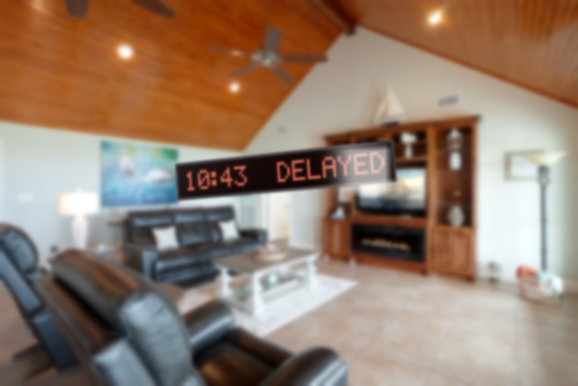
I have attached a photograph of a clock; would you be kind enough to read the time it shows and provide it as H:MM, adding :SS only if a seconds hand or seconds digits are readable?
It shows 10:43
